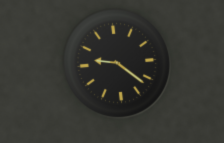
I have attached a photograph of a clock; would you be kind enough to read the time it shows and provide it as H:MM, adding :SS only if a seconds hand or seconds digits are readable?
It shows 9:22
